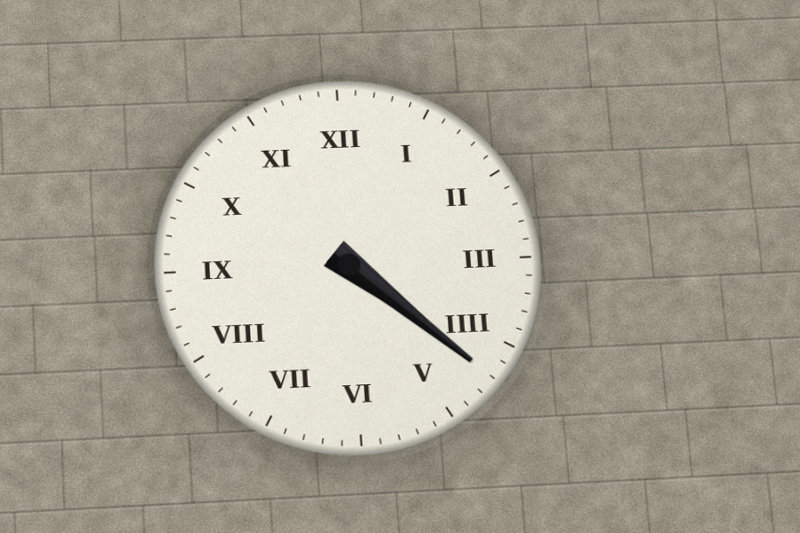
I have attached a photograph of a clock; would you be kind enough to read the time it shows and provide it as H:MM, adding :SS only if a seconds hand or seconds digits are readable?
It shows 4:22
